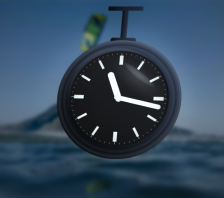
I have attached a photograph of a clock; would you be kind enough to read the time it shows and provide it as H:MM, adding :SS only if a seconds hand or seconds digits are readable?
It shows 11:17
